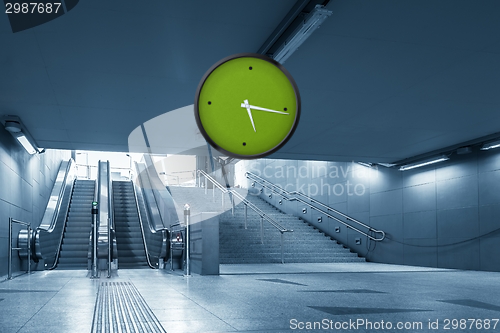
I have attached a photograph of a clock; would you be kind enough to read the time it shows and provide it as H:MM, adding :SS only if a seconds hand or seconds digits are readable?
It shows 5:16
